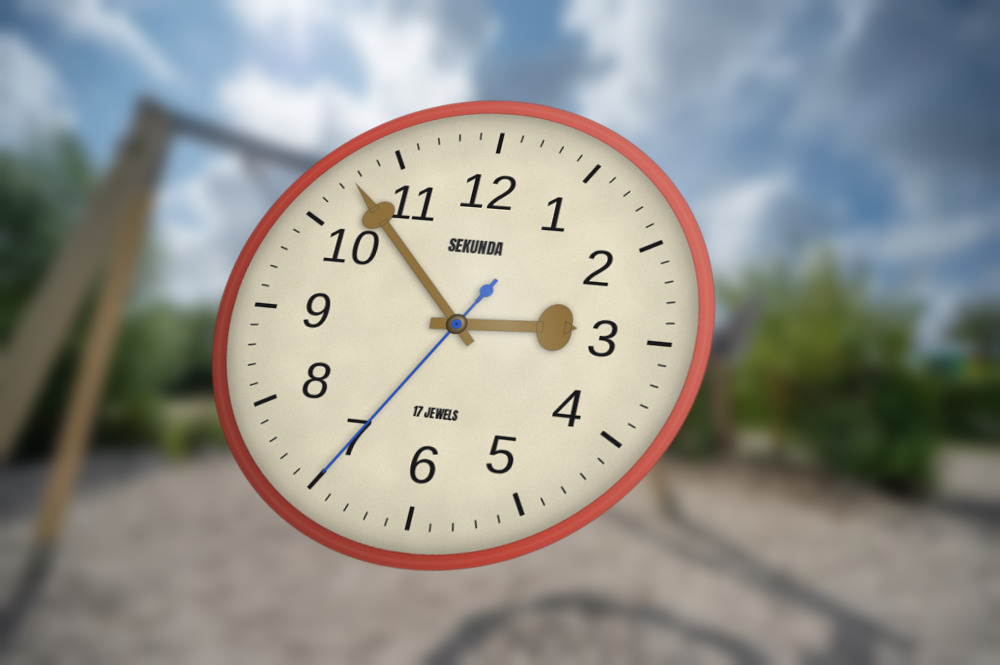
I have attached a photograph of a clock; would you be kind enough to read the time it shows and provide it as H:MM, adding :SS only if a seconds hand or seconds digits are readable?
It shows 2:52:35
